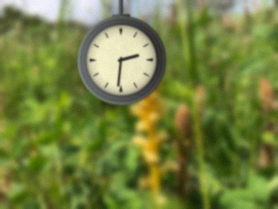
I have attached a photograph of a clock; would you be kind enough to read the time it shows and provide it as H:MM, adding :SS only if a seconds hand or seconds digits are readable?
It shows 2:31
